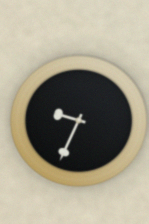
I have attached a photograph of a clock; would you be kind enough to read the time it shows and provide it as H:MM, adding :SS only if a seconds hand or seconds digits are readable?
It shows 9:34
